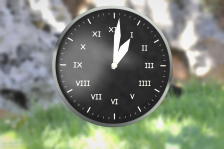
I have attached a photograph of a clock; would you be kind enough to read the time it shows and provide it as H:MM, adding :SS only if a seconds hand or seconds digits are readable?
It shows 1:01
